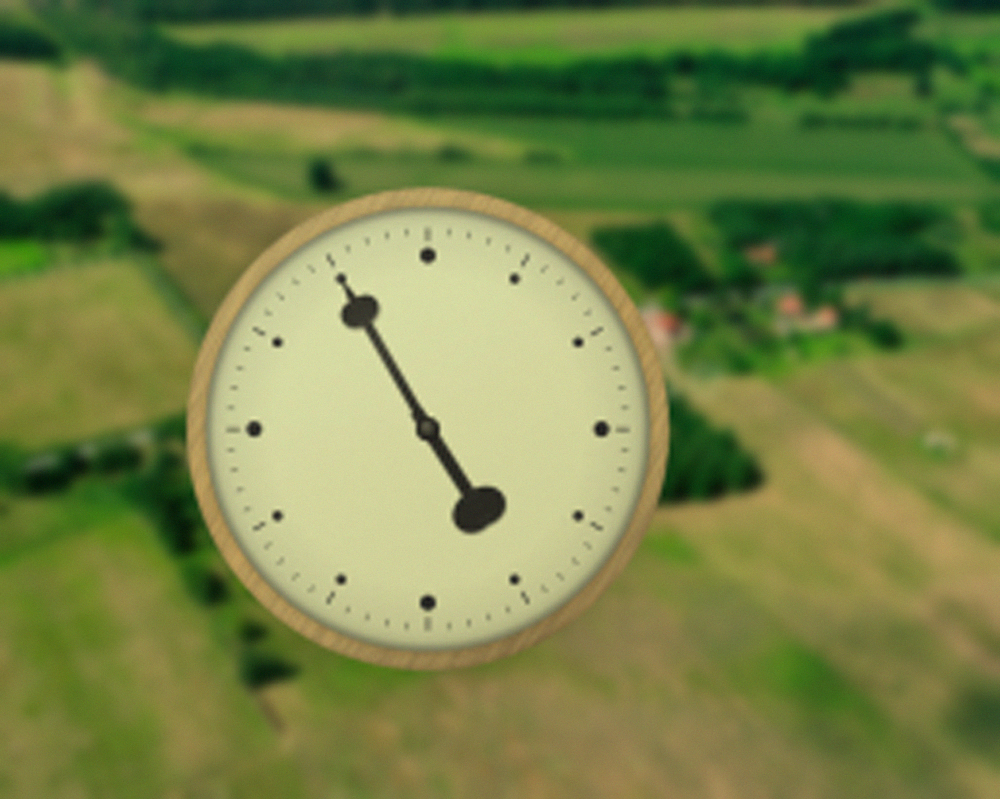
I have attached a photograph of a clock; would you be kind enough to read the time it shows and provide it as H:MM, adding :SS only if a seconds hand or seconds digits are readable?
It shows 4:55
